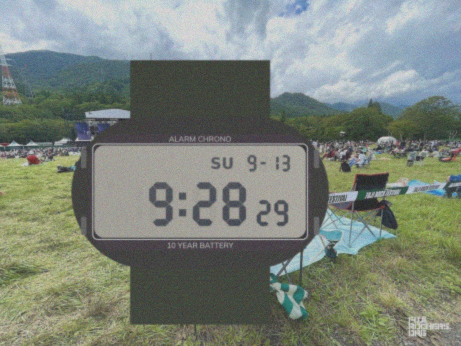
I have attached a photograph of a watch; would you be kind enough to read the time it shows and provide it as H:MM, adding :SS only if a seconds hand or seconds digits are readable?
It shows 9:28:29
